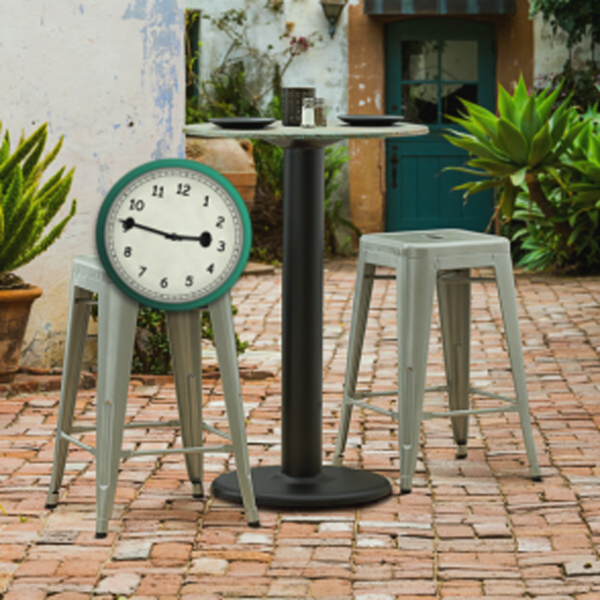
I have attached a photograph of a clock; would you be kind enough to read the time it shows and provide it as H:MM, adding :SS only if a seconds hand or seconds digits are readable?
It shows 2:46
